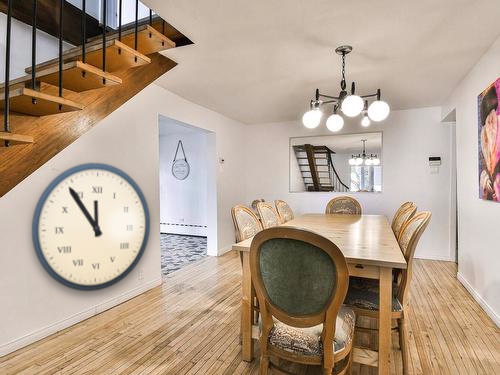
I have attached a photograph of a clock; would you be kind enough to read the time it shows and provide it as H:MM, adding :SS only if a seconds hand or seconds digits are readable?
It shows 11:54
